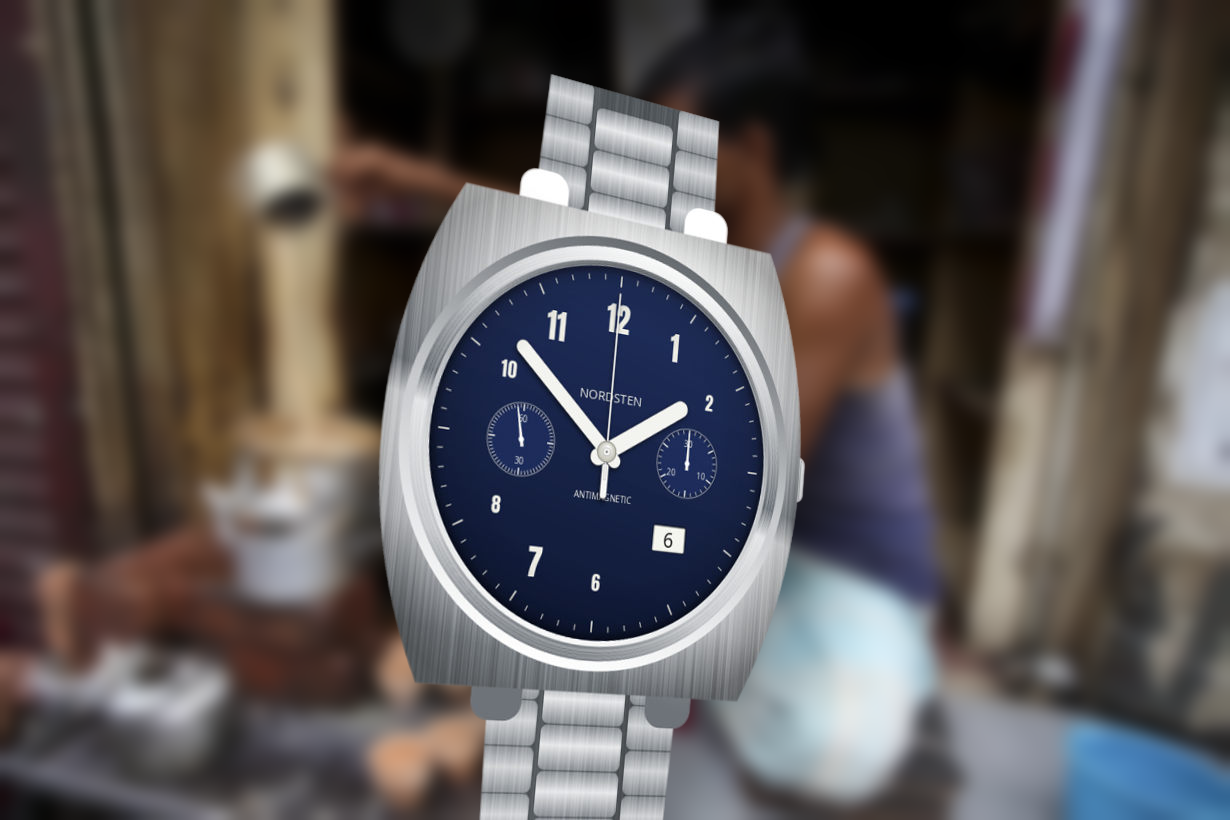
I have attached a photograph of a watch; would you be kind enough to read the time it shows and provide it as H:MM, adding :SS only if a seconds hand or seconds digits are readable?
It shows 1:51:58
